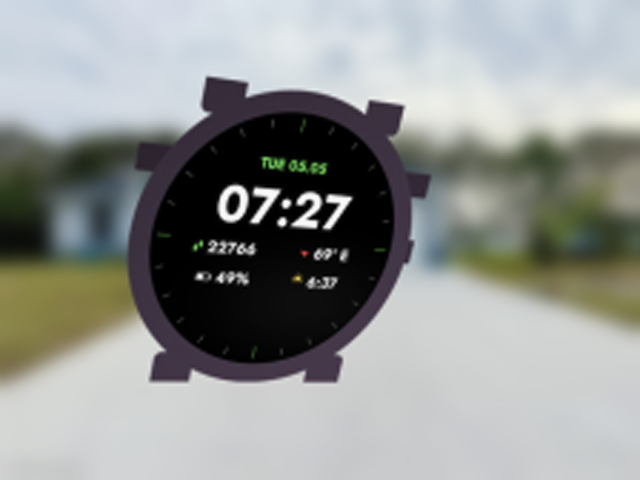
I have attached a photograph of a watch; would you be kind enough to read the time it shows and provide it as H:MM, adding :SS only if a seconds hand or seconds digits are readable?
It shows 7:27
